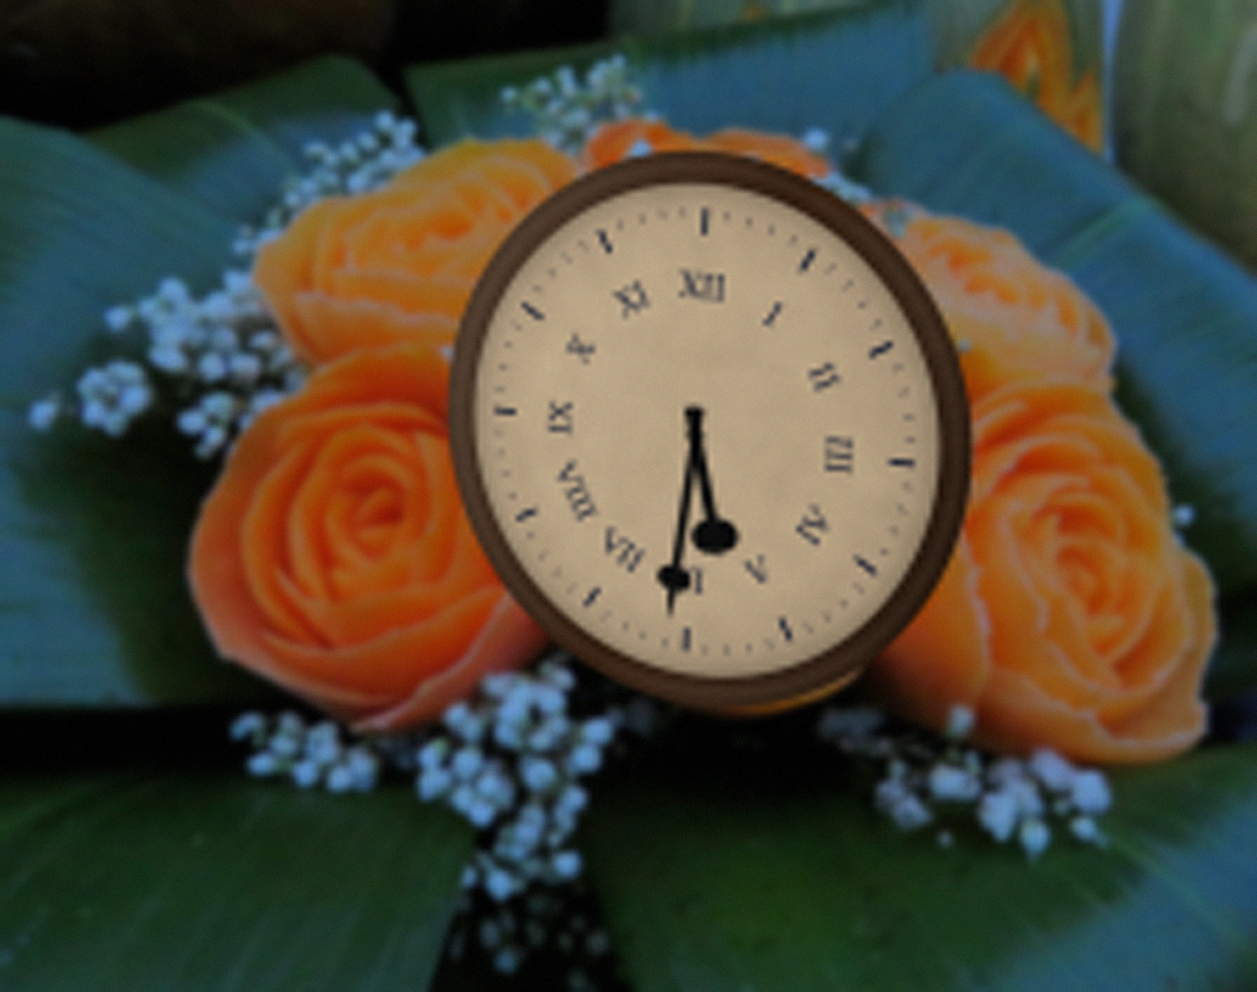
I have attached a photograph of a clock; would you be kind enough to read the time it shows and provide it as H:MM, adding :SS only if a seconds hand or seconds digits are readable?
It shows 5:31
